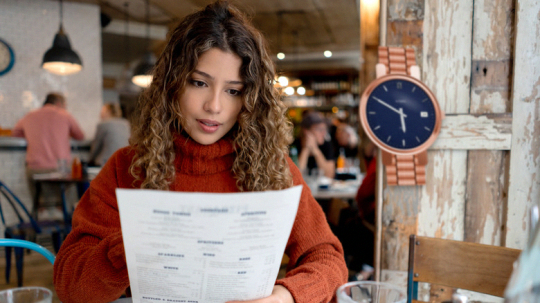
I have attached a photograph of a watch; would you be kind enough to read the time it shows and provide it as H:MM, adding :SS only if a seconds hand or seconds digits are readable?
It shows 5:50
